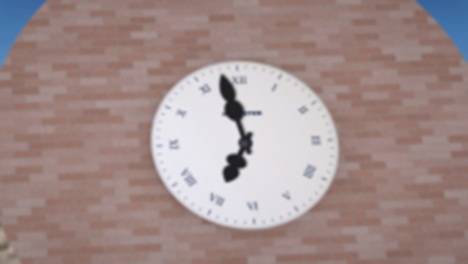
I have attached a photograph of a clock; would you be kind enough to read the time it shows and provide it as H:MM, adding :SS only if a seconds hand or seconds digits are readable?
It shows 6:58
